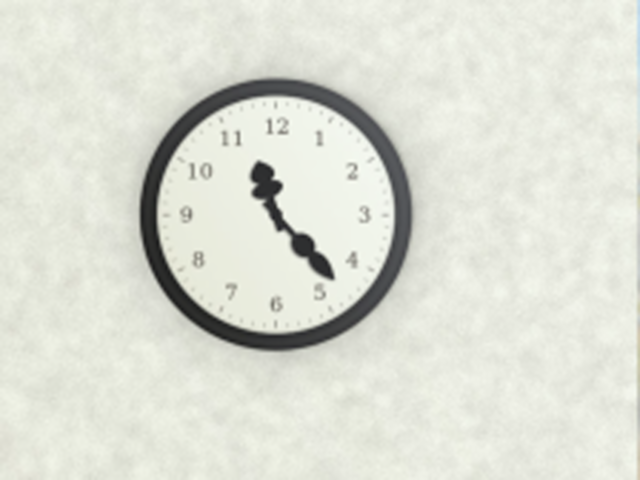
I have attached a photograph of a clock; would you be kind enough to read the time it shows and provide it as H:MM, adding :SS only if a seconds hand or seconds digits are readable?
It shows 11:23
